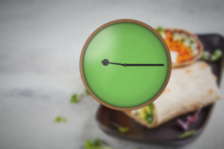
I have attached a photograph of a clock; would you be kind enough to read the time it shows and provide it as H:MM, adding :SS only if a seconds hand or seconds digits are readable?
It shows 9:15
